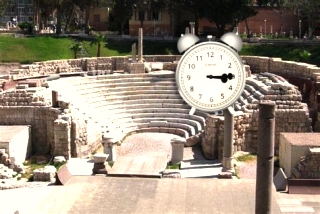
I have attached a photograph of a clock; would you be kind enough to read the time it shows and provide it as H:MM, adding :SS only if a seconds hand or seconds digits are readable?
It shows 3:15
